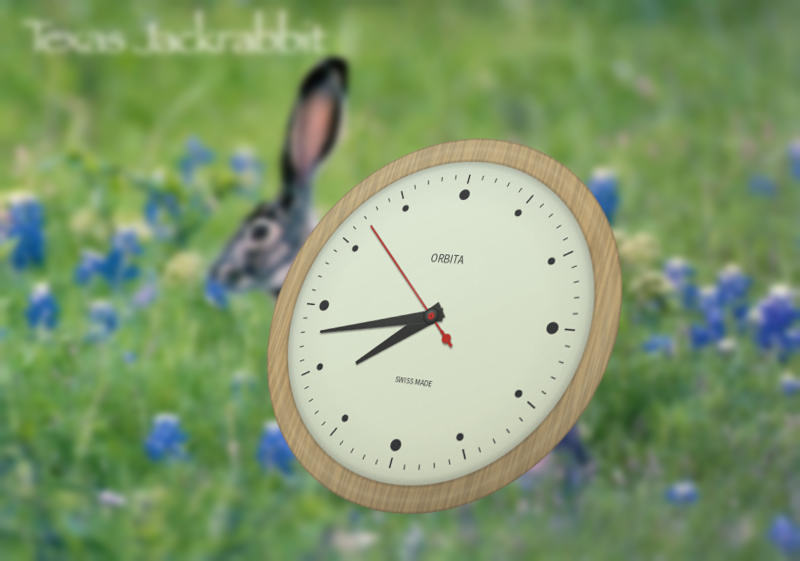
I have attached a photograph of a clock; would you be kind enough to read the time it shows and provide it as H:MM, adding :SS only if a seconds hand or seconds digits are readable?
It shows 7:42:52
